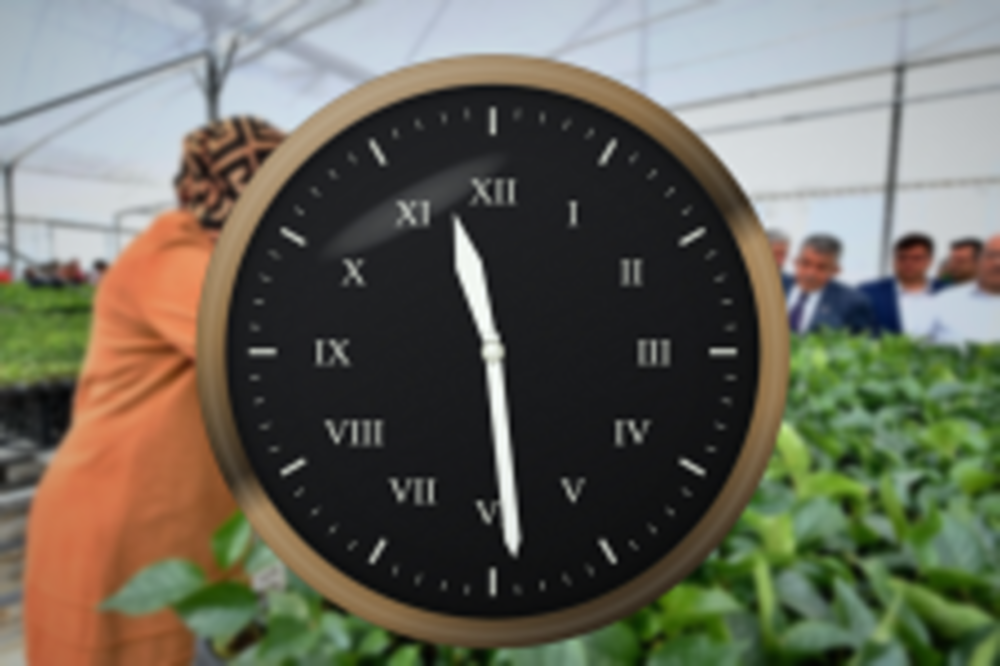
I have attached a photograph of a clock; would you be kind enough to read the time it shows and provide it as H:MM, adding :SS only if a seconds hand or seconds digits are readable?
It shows 11:29
